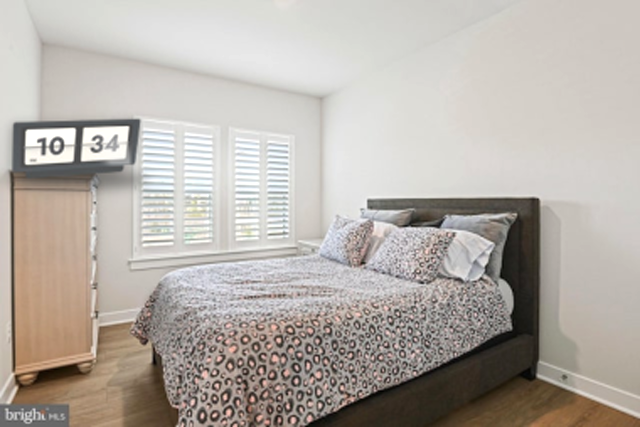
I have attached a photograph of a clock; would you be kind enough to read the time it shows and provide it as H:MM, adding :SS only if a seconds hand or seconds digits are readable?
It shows 10:34
